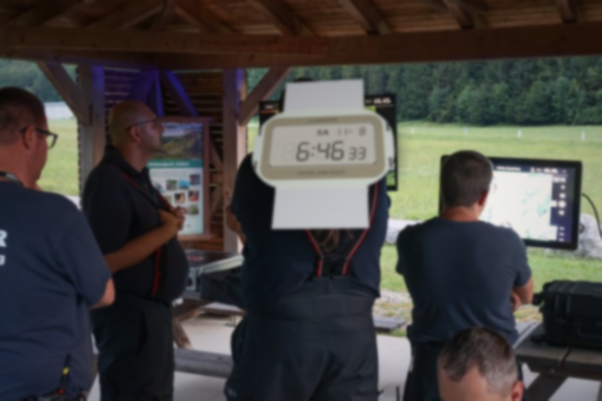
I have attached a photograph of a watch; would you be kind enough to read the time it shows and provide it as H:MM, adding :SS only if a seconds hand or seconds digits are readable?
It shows 6:46:33
